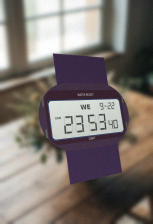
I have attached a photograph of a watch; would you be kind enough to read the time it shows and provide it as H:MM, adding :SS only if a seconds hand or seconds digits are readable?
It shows 23:53:40
